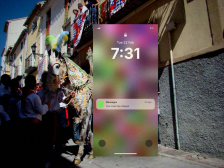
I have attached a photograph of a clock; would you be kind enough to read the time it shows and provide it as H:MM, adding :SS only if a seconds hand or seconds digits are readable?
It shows 7:31
